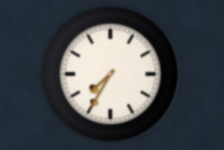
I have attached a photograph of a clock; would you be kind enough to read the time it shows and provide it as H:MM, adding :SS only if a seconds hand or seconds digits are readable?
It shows 7:35
